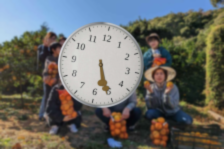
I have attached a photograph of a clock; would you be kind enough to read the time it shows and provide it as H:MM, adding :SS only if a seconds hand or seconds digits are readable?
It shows 5:26
